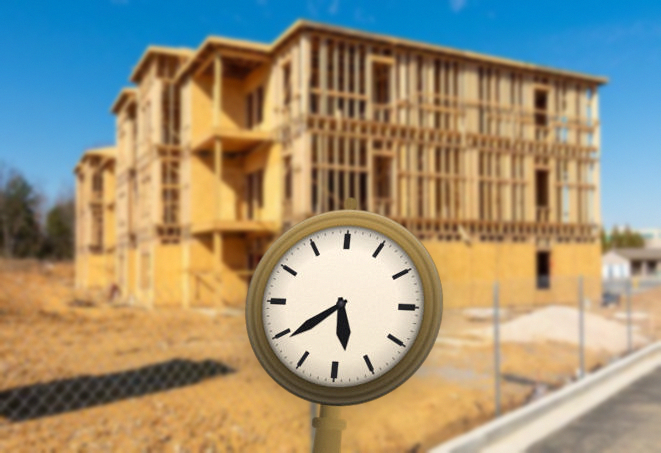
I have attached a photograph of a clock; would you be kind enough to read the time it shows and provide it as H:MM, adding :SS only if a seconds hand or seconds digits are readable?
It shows 5:39
